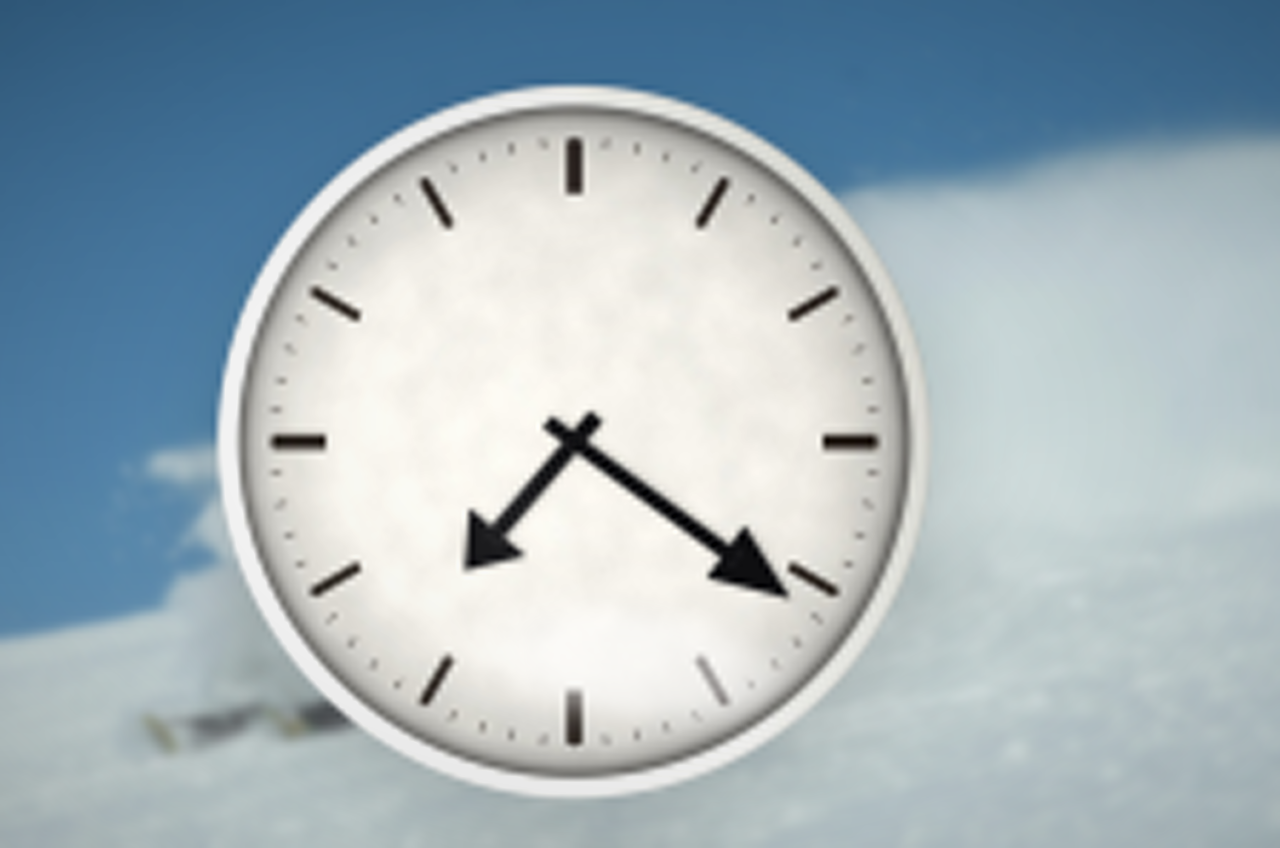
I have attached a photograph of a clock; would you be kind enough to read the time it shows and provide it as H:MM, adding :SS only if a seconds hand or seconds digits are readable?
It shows 7:21
